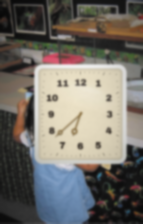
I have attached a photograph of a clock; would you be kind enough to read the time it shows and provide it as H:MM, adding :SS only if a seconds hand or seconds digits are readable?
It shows 6:38
